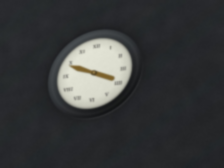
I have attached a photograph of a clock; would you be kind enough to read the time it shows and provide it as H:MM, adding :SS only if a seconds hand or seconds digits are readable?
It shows 3:49
